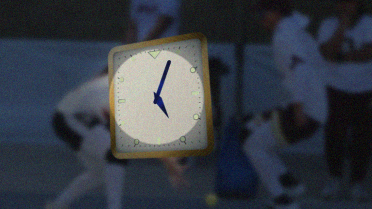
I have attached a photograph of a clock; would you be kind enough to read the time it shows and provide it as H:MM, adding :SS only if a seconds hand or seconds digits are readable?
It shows 5:04
